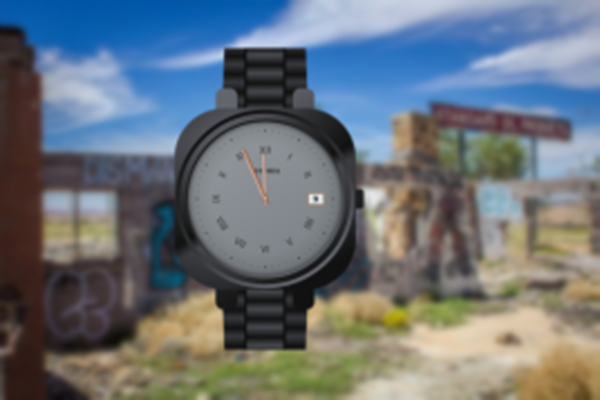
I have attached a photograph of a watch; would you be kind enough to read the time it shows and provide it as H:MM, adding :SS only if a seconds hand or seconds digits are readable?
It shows 11:56
